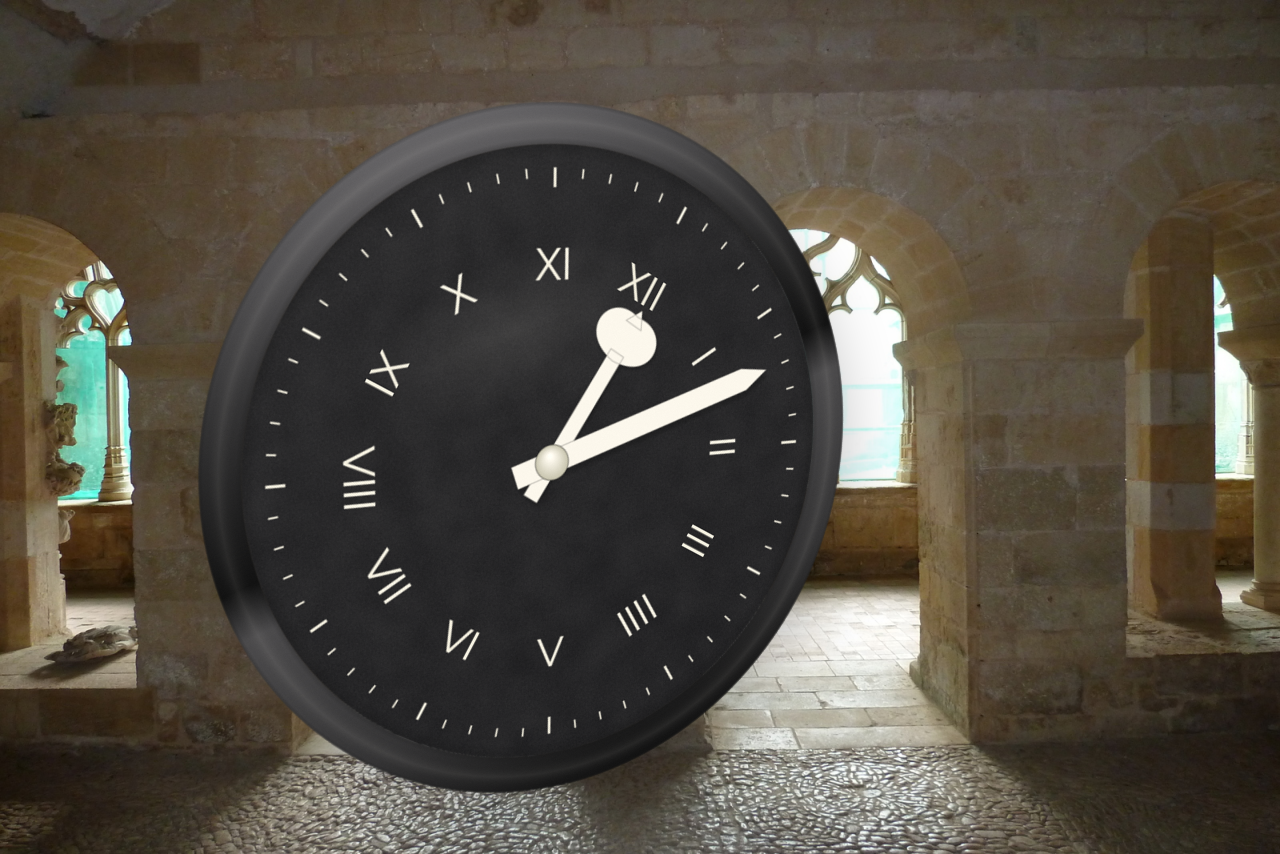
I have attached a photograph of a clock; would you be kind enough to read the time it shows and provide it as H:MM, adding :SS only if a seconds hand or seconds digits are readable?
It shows 12:07
